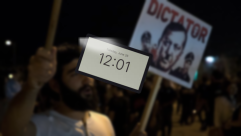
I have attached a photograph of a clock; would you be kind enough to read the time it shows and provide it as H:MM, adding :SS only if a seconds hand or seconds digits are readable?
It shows 12:01
